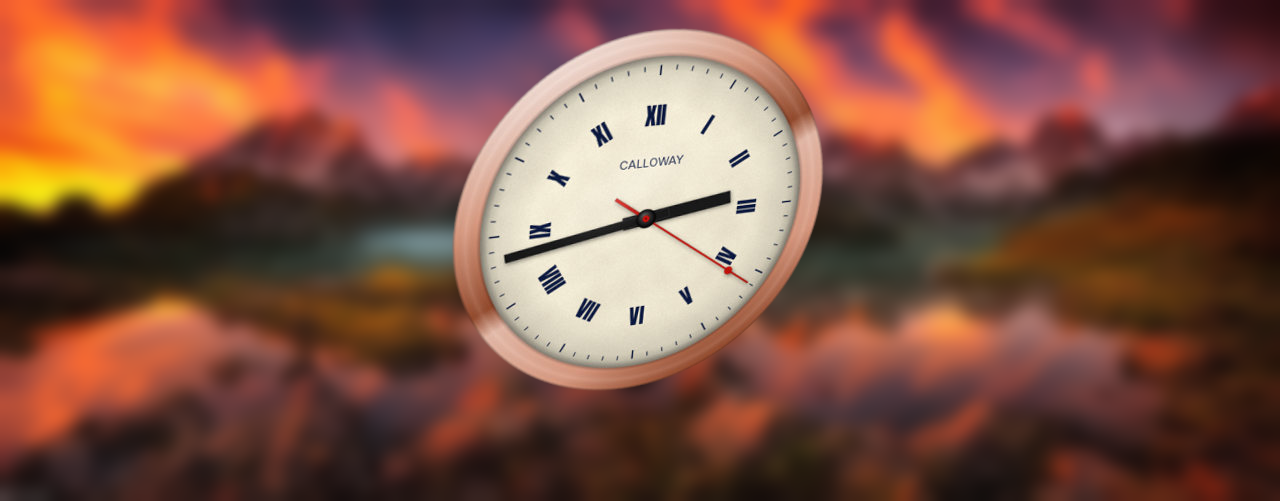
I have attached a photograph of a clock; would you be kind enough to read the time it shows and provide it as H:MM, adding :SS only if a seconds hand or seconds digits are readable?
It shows 2:43:21
